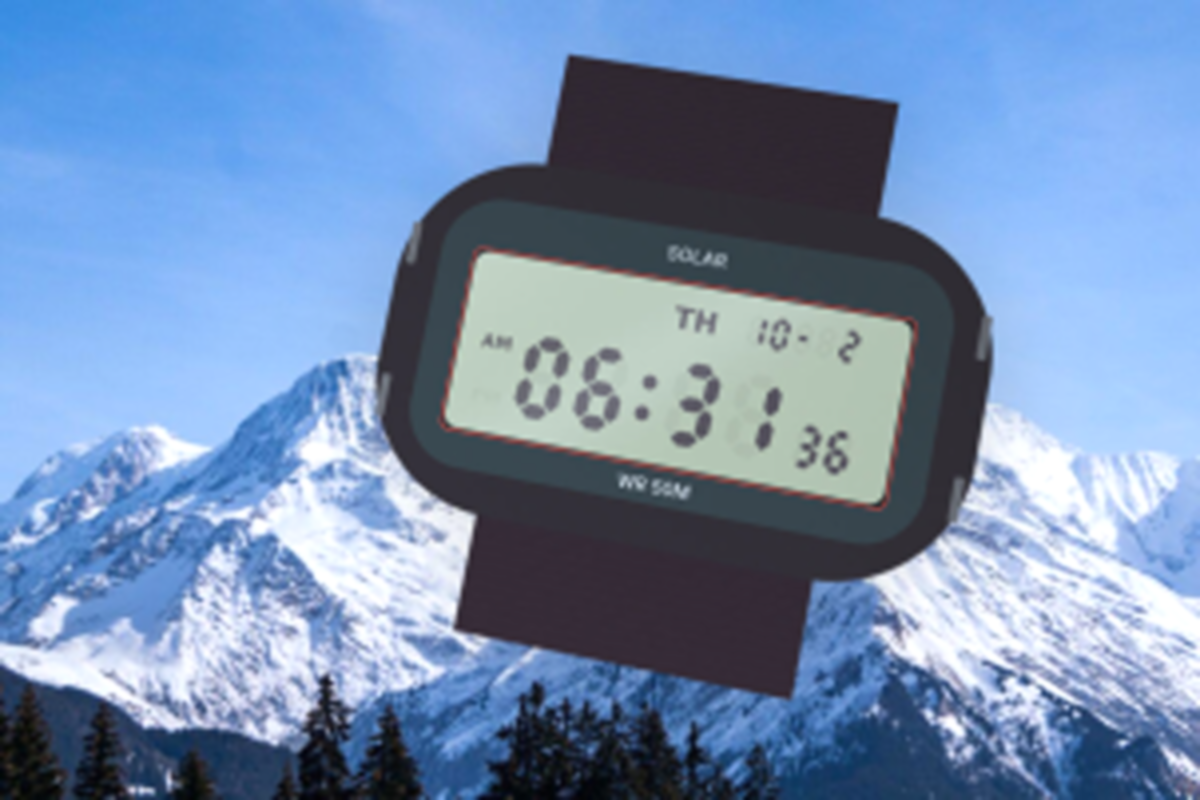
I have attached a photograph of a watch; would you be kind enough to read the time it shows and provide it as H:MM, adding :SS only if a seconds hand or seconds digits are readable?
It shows 6:31:36
